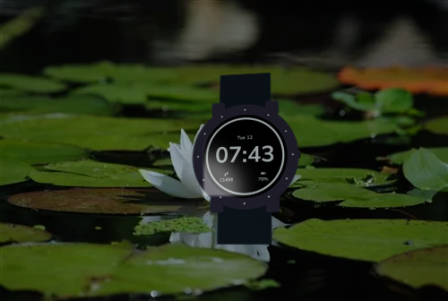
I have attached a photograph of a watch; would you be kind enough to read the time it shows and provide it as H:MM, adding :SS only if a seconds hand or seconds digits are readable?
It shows 7:43
